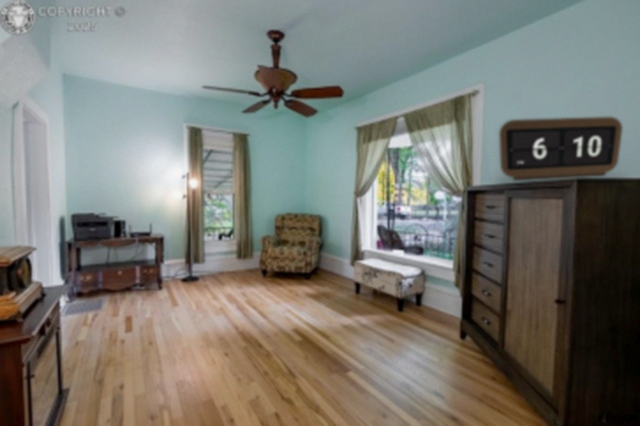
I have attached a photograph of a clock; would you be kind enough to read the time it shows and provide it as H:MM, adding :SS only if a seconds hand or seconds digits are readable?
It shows 6:10
